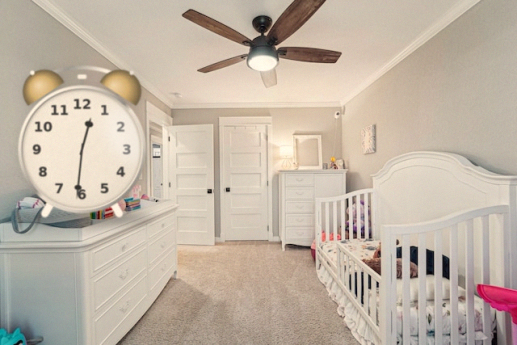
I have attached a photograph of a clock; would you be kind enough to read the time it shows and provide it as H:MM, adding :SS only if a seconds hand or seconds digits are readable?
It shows 12:31
